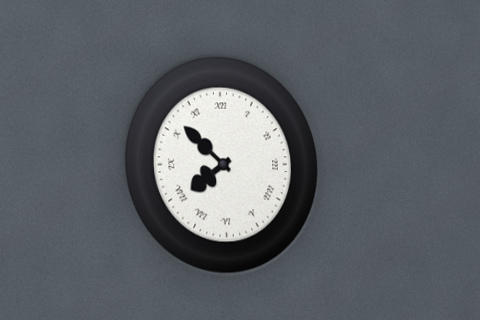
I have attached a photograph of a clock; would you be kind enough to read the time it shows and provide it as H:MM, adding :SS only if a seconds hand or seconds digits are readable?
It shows 7:52
